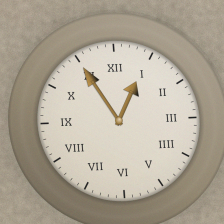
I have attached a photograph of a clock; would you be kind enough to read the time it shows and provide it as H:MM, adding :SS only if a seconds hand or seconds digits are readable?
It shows 12:55
